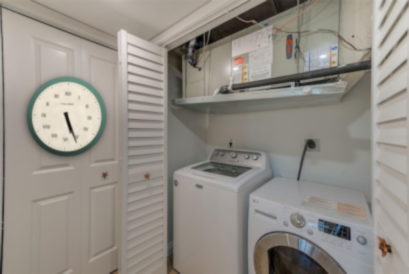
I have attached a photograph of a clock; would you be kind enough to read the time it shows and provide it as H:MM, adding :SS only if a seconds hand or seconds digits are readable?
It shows 5:26
